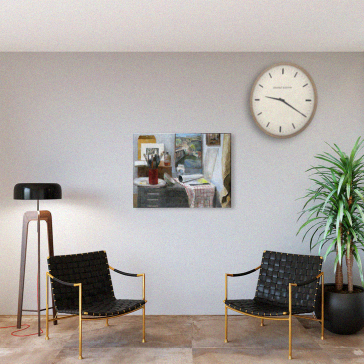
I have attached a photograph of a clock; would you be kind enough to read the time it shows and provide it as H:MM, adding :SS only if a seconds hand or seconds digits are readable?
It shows 9:20
